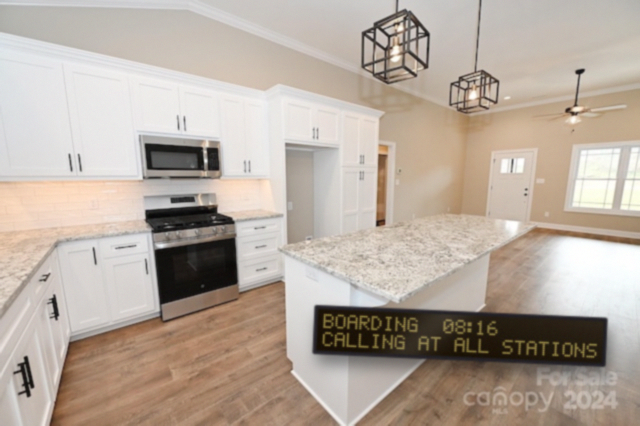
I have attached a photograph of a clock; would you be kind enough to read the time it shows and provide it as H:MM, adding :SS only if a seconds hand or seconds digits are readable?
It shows 8:16
